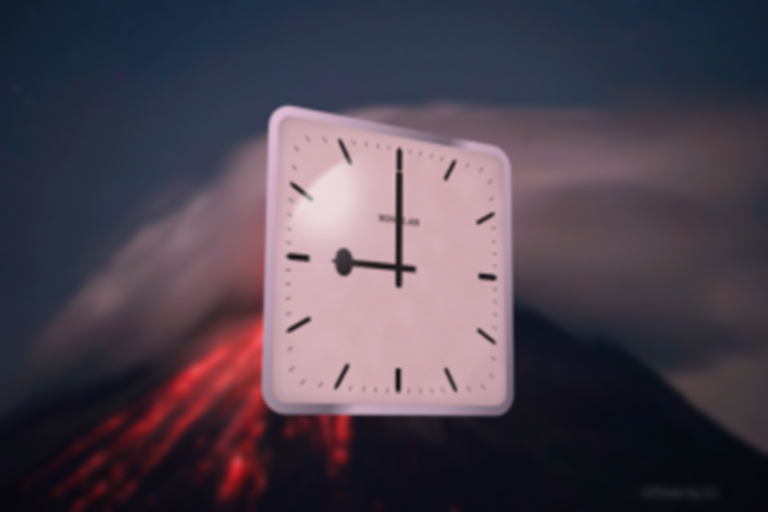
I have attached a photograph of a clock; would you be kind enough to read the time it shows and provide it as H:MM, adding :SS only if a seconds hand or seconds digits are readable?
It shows 9:00
